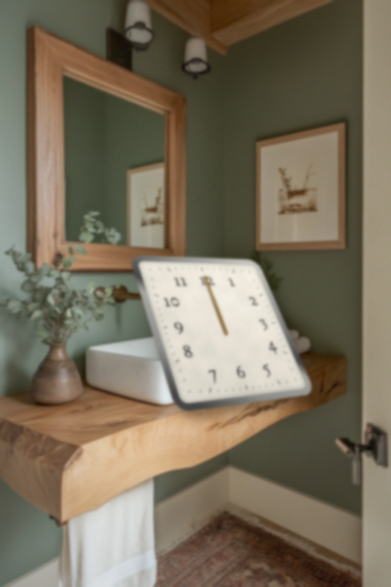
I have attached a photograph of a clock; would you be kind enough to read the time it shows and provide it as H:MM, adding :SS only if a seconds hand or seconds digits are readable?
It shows 12:00
